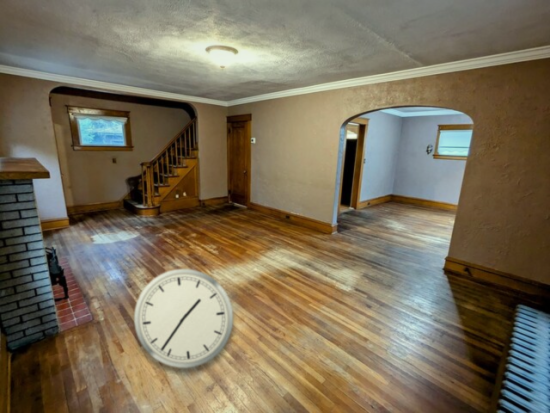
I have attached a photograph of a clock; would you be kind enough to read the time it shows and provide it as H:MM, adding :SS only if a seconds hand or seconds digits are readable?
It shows 1:37
